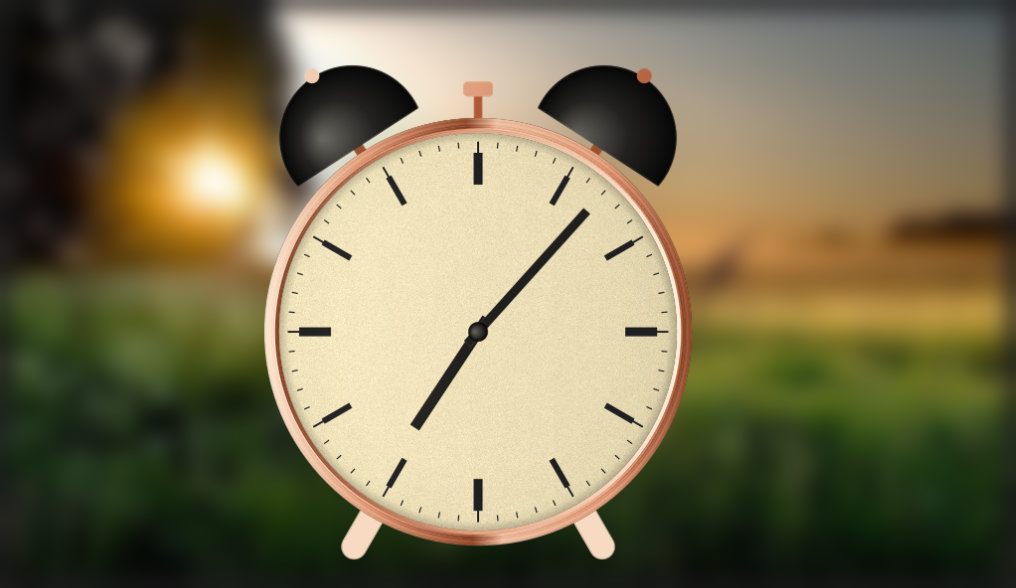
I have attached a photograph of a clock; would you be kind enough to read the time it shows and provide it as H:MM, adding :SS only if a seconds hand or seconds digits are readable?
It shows 7:07
